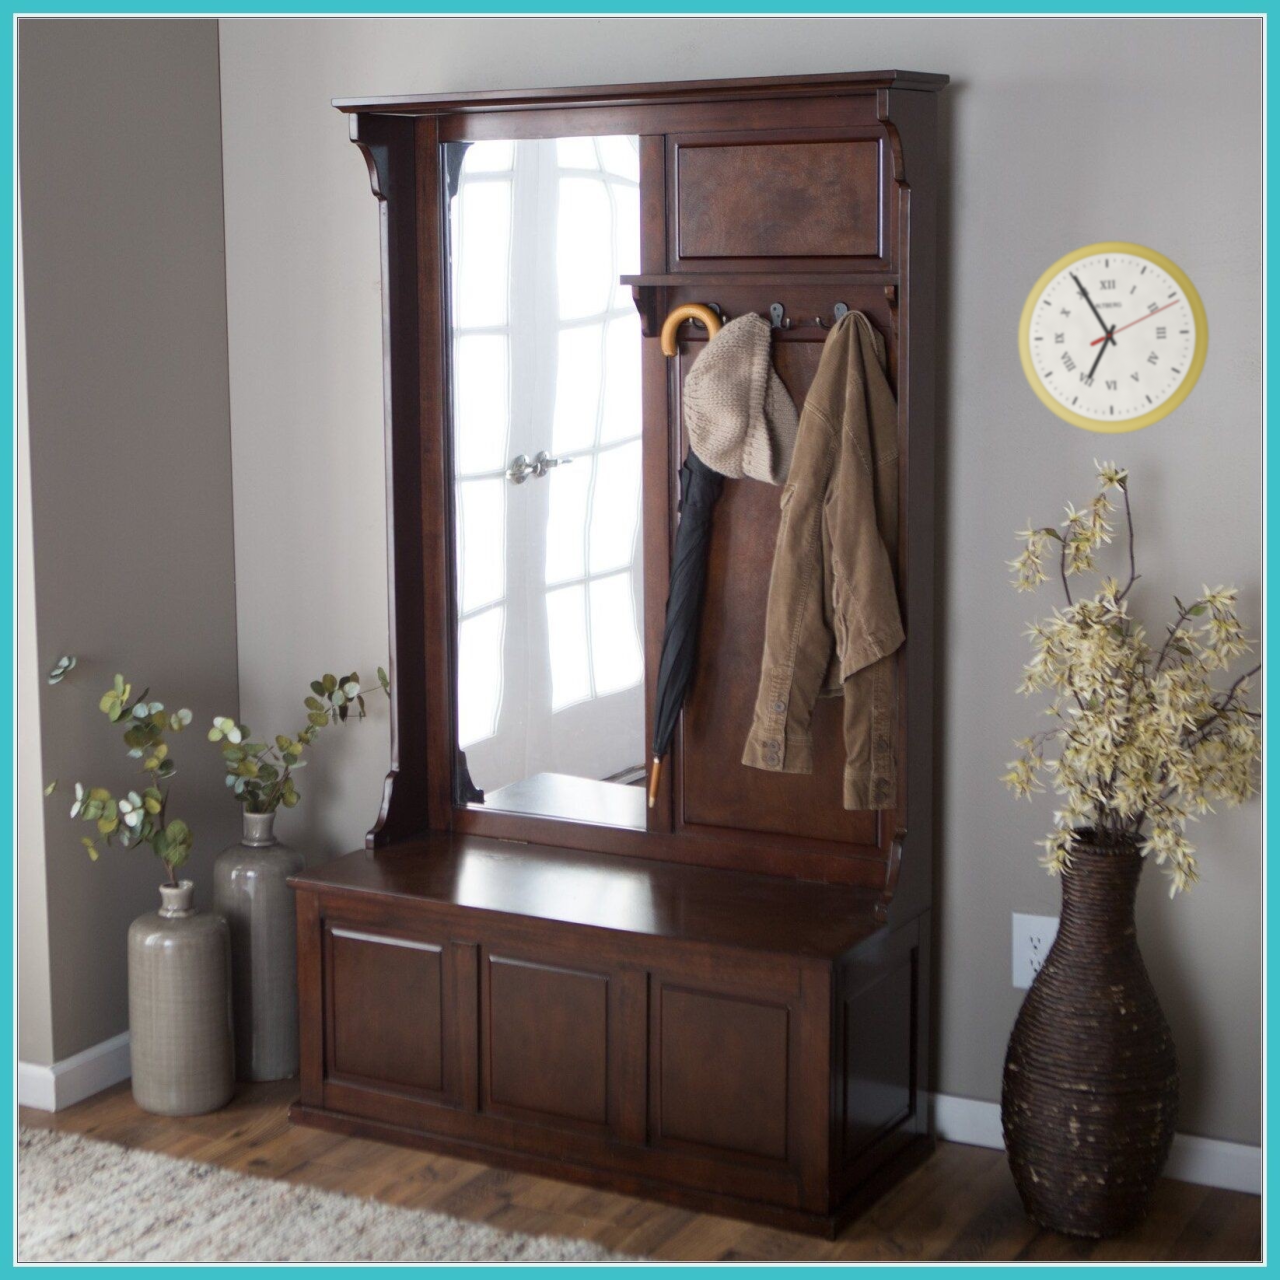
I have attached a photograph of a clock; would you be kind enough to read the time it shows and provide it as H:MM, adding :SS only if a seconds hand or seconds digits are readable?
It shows 6:55:11
